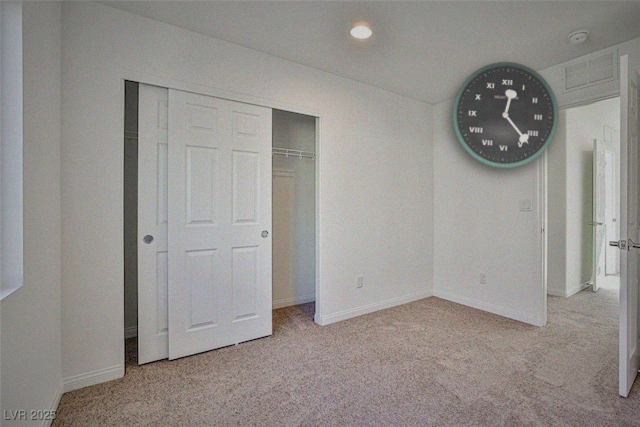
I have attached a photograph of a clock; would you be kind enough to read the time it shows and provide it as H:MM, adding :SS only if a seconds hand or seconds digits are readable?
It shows 12:23
